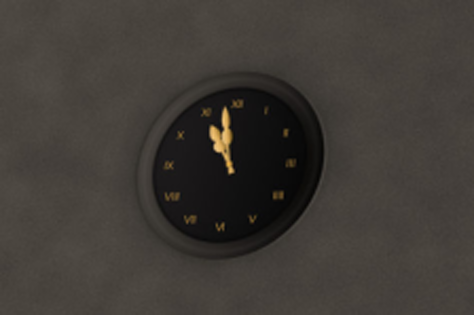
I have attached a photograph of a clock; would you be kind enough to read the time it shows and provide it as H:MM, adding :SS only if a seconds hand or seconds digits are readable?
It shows 10:58
